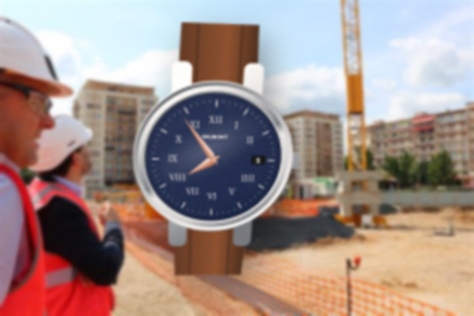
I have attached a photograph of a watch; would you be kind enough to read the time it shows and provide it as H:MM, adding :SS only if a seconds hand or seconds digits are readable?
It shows 7:54
